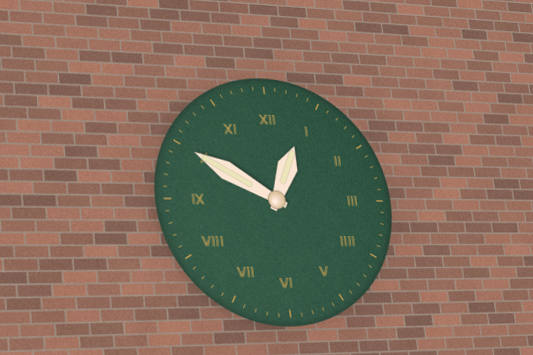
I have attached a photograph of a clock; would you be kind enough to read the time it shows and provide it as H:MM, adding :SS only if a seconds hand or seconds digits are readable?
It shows 12:50
